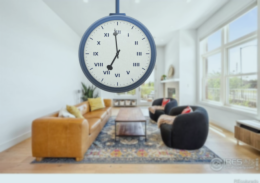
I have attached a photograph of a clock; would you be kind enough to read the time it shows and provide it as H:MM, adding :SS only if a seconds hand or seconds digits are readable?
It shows 6:59
